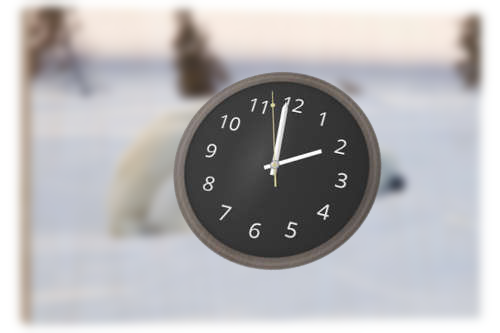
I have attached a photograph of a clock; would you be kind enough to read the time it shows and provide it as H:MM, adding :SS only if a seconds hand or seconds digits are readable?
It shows 1:58:57
